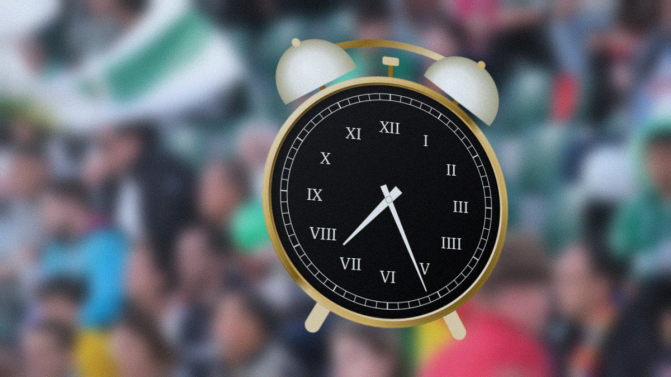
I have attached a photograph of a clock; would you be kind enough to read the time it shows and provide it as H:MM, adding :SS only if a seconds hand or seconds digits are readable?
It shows 7:26
